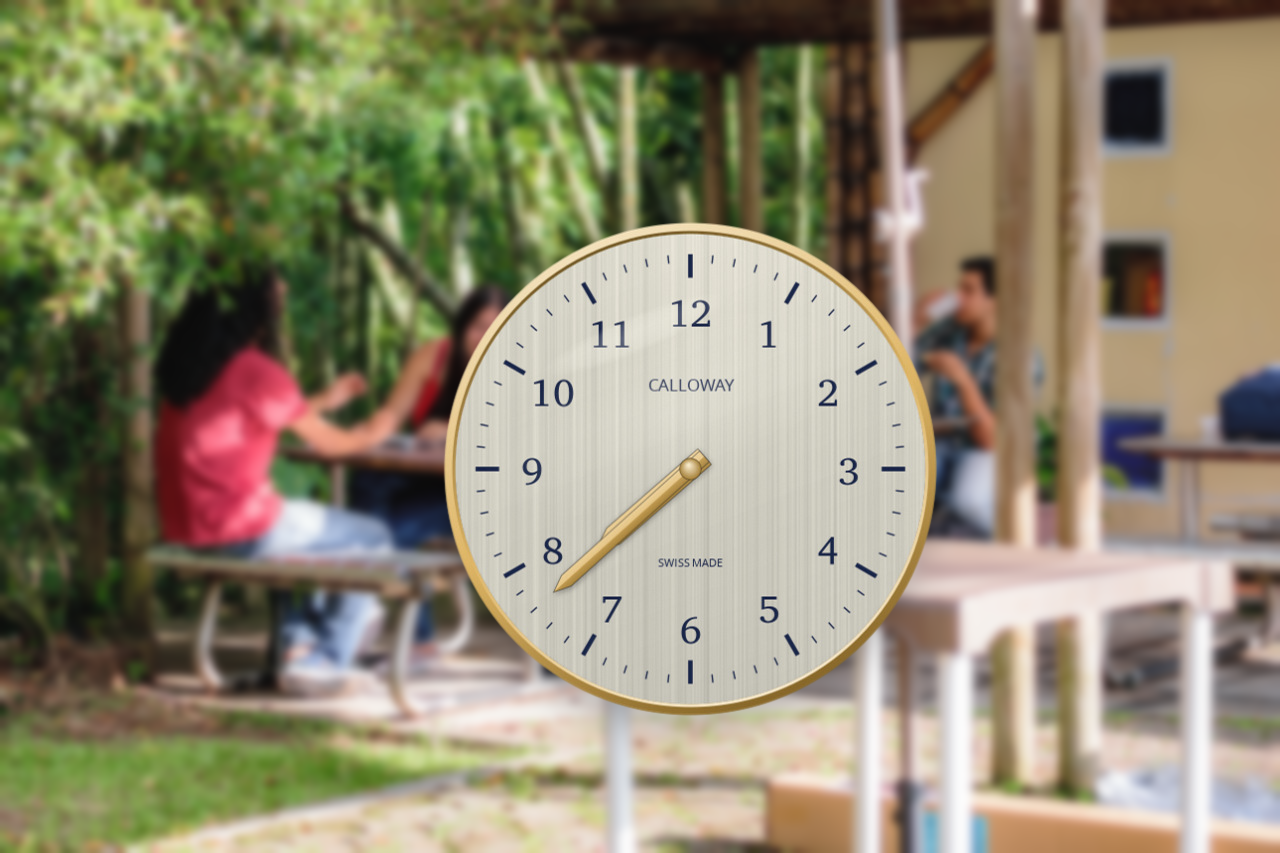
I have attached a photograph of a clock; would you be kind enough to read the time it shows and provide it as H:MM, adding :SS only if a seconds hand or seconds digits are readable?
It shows 7:38
